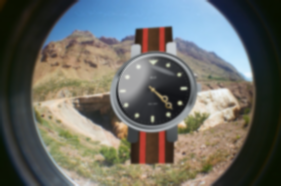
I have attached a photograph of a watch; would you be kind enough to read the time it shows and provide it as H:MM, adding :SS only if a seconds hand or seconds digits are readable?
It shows 4:23
